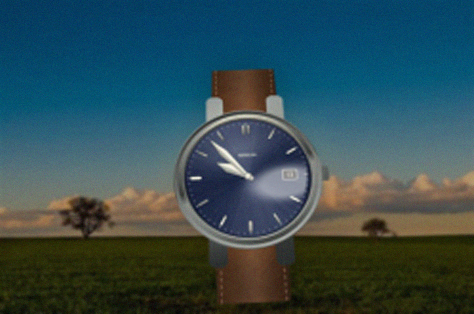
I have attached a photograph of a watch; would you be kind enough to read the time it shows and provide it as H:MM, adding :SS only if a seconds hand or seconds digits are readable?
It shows 9:53
